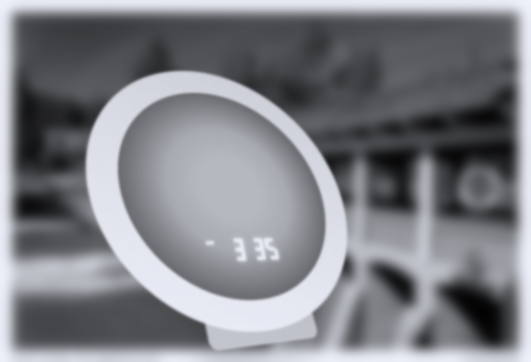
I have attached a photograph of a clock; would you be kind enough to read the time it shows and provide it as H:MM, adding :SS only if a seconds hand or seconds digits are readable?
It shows 3:35
